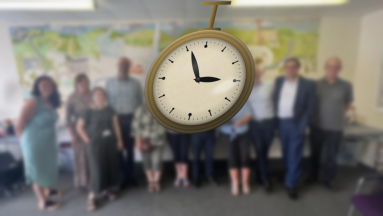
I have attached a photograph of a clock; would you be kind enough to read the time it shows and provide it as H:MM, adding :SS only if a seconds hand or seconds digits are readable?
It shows 2:56
